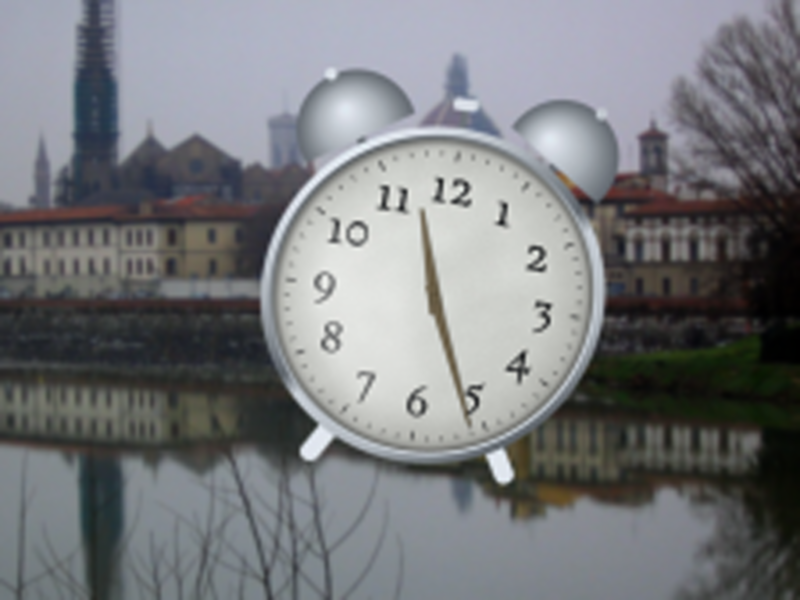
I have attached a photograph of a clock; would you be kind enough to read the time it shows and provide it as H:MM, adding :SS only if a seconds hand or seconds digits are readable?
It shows 11:26
